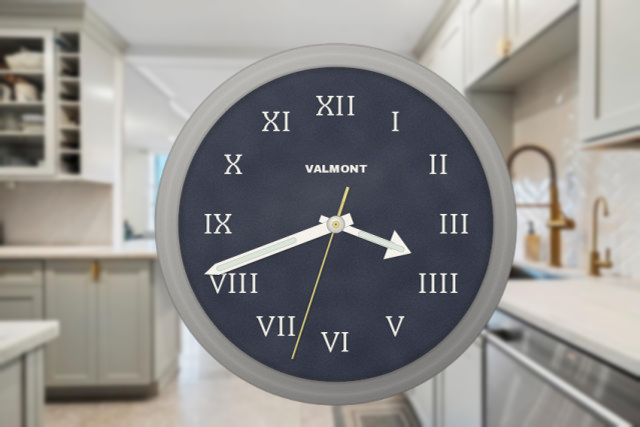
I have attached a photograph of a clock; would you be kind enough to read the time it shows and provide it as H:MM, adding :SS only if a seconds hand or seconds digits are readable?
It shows 3:41:33
